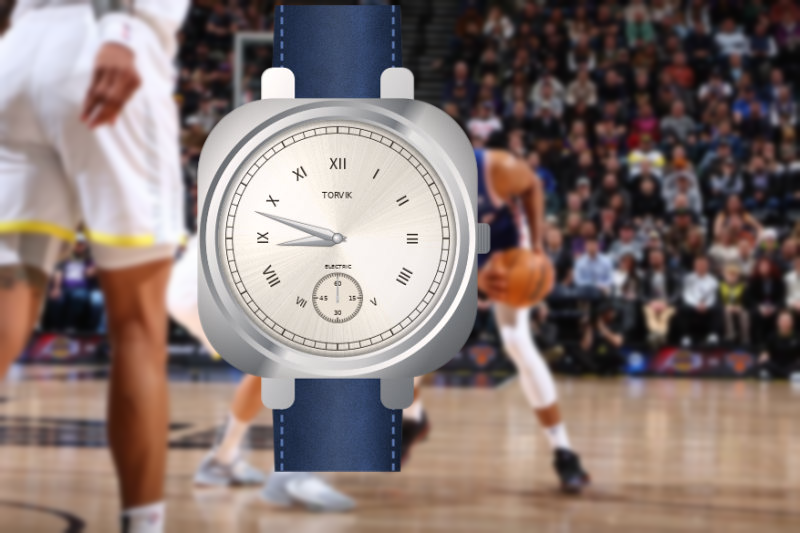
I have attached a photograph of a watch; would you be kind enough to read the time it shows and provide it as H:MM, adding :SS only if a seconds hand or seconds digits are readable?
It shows 8:48
